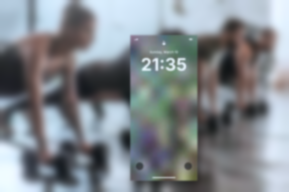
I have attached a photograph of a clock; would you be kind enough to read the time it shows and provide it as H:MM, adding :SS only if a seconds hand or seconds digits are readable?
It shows 21:35
